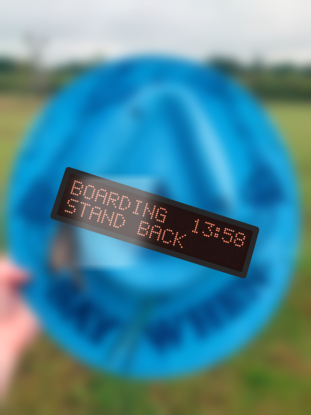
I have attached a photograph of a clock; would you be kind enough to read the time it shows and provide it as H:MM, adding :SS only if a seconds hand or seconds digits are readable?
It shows 13:58
